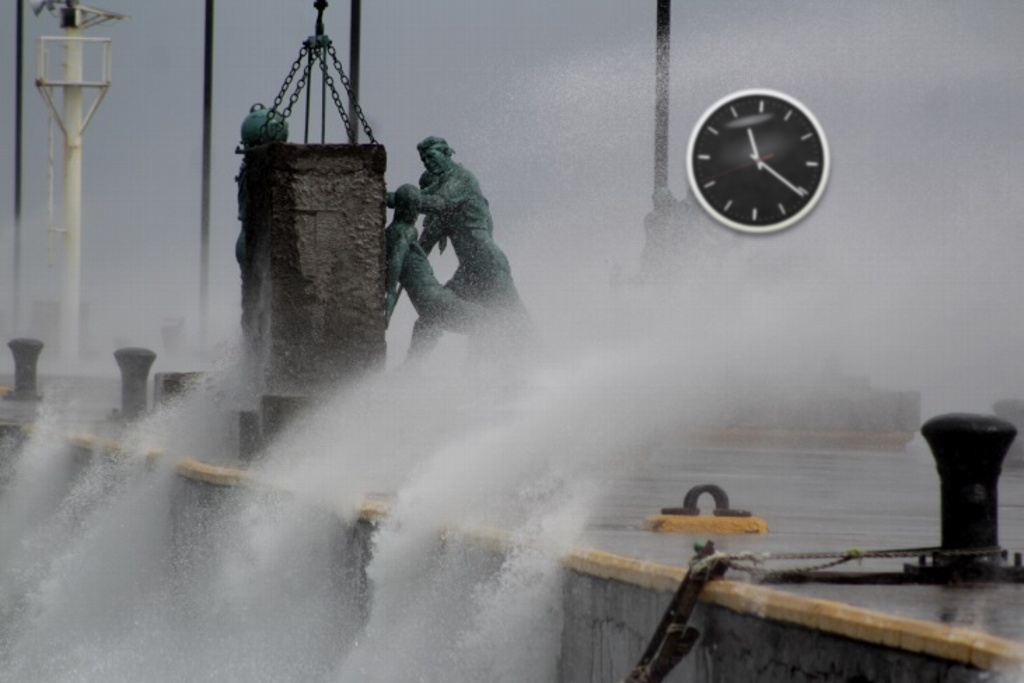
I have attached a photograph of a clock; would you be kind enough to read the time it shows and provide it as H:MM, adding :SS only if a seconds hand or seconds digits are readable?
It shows 11:20:41
